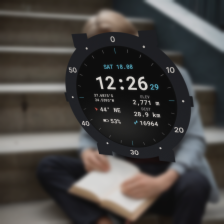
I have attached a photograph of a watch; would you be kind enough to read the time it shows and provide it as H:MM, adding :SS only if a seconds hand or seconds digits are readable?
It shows 12:26
